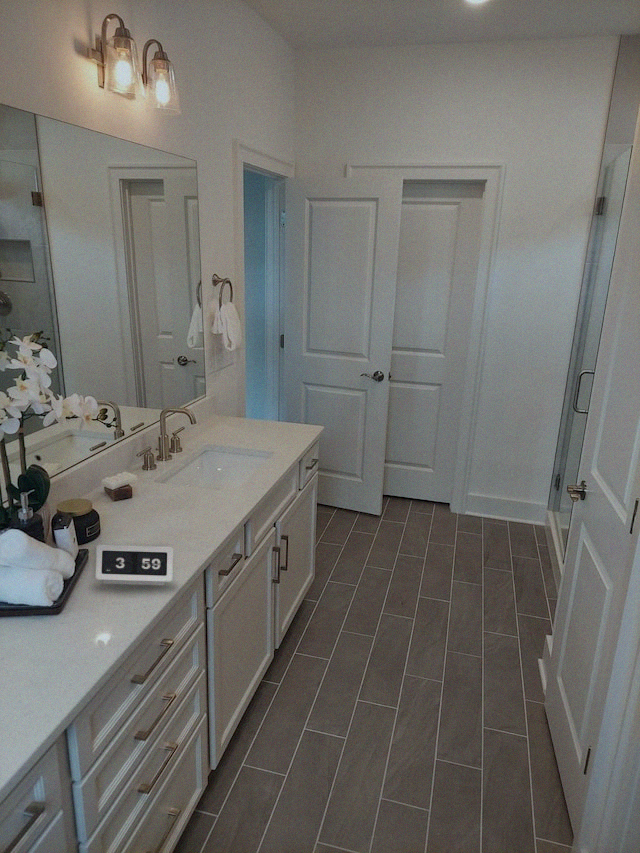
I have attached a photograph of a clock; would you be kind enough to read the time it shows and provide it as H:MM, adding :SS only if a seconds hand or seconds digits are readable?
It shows 3:59
